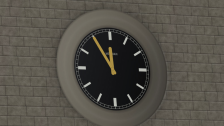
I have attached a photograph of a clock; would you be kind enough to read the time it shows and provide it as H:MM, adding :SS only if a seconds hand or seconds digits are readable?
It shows 11:55
